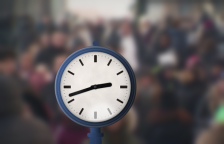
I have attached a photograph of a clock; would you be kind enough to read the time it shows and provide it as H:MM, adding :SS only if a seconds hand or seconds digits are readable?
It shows 2:42
